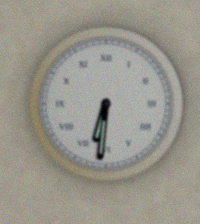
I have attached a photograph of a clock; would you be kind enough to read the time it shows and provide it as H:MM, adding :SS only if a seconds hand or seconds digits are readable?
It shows 6:31
